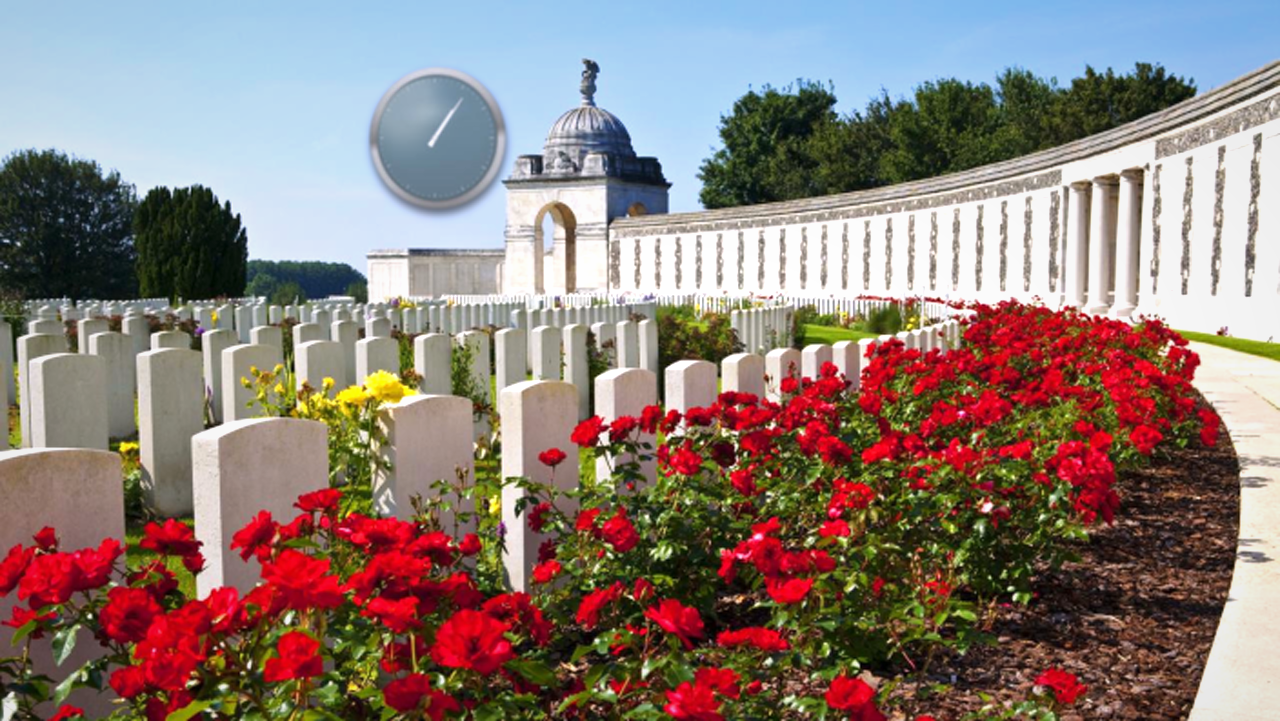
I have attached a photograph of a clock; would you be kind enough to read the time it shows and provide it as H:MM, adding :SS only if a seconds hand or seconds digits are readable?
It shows 1:06
